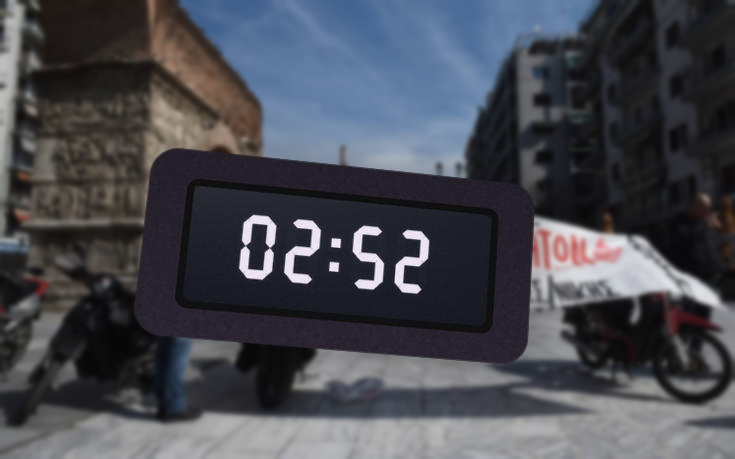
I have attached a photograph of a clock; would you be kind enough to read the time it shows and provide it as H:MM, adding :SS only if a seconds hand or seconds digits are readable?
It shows 2:52
